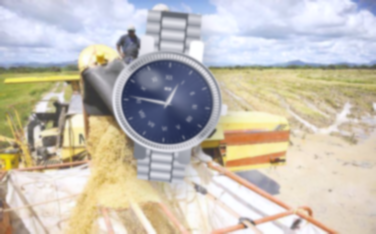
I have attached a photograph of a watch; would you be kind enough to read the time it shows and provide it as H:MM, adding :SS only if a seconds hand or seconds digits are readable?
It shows 12:46
